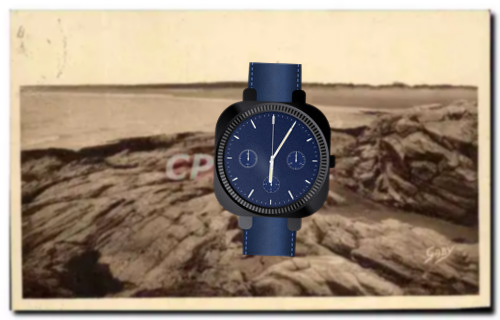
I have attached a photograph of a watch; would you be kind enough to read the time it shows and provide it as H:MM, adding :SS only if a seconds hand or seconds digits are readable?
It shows 6:05
